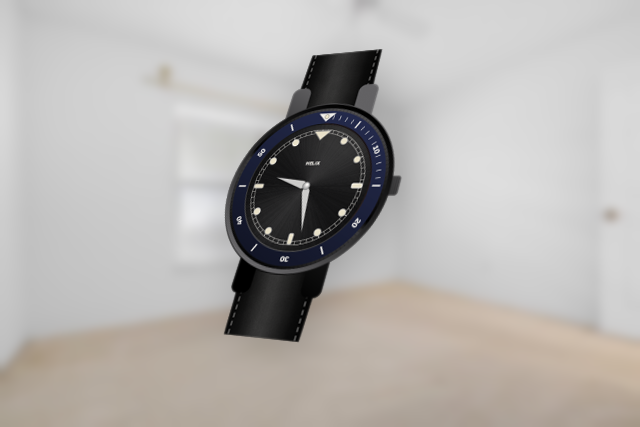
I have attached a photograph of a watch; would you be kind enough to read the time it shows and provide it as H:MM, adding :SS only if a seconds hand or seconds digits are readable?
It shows 9:28
